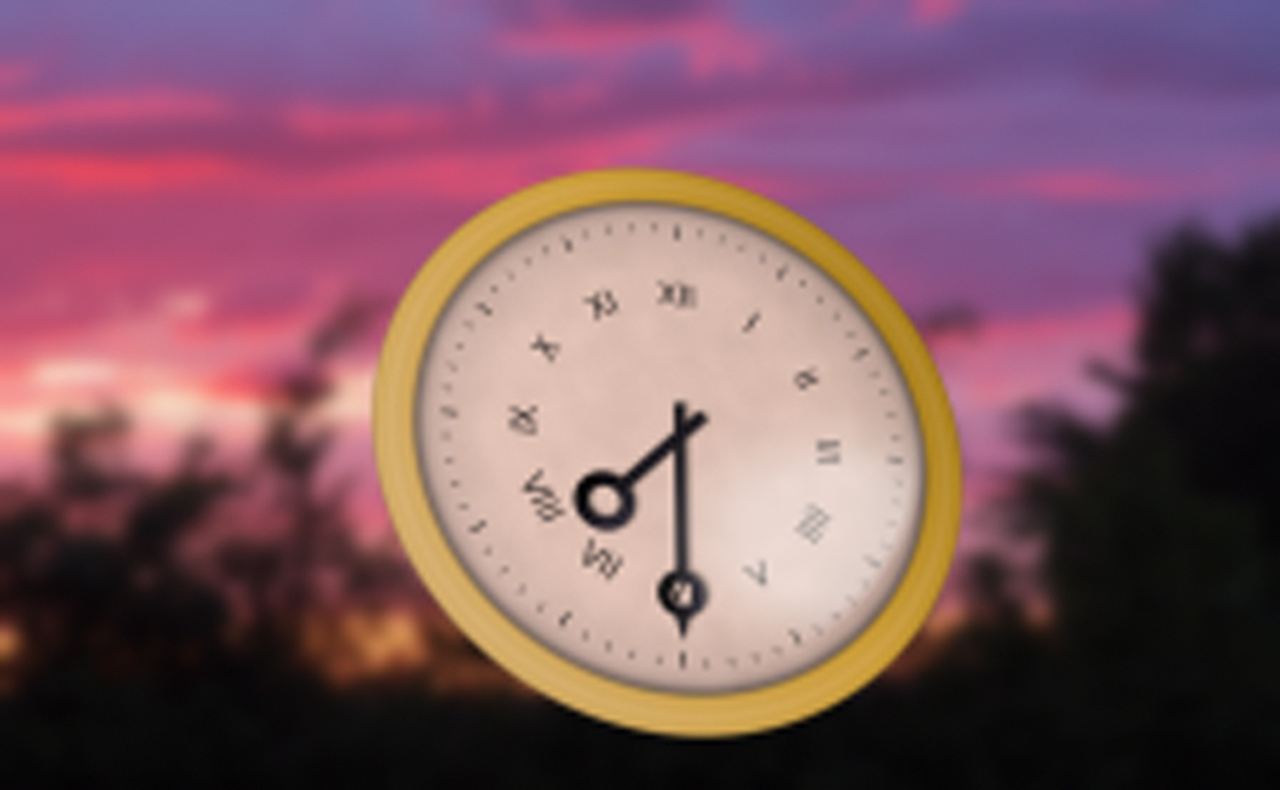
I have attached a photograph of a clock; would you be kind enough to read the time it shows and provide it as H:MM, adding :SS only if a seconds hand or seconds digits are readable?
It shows 7:30
